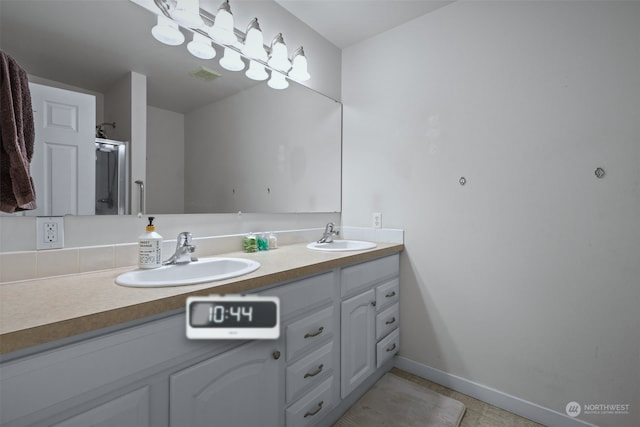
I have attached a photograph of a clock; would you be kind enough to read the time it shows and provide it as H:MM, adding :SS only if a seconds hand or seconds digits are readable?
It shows 10:44
